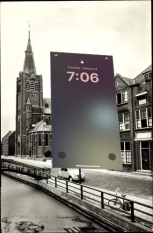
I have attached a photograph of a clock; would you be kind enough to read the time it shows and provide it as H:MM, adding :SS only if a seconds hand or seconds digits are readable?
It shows 7:06
